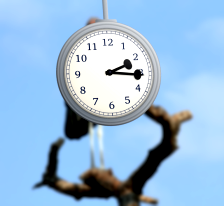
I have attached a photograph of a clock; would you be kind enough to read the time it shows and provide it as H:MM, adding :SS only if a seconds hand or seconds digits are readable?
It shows 2:16
